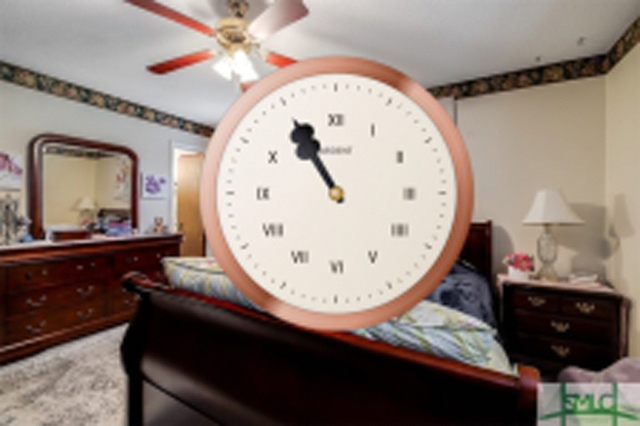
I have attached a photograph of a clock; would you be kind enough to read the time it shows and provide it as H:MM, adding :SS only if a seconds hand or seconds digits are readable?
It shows 10:55
